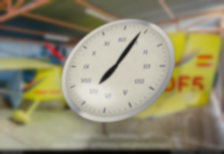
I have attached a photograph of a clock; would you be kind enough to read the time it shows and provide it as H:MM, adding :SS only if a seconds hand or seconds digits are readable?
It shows 7:04
